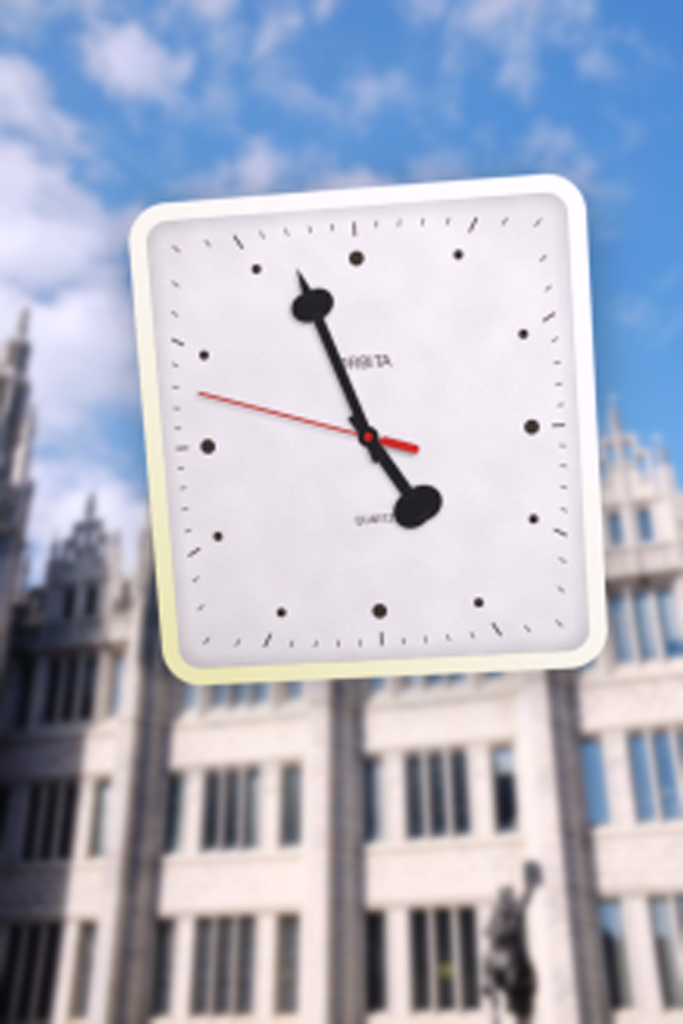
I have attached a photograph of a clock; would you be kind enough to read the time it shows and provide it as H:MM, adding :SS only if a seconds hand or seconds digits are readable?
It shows 4:56:48
